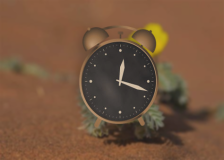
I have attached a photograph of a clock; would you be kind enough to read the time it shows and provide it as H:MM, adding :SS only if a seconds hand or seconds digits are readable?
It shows 12:18
